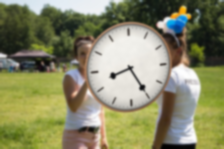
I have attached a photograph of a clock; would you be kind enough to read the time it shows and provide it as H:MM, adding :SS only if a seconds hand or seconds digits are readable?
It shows 8:25
